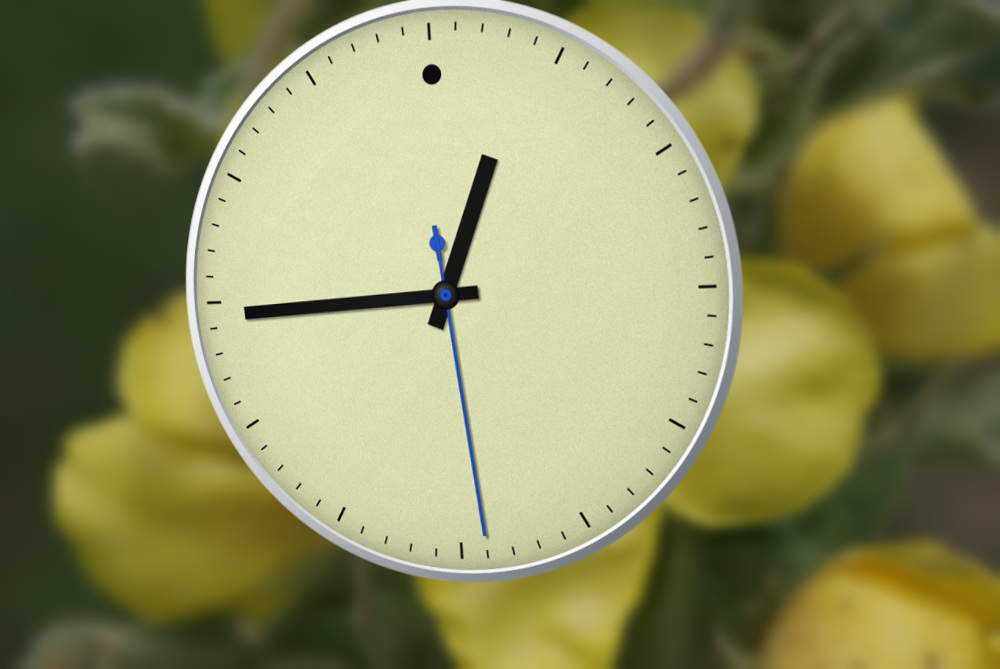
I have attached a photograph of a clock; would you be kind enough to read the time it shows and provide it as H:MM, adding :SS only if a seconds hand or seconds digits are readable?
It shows 12:44:29
